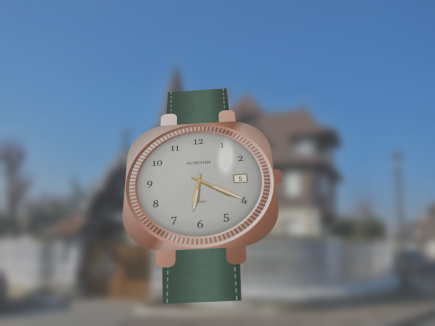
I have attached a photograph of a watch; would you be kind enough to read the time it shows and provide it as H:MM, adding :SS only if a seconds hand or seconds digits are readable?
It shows 6:20
